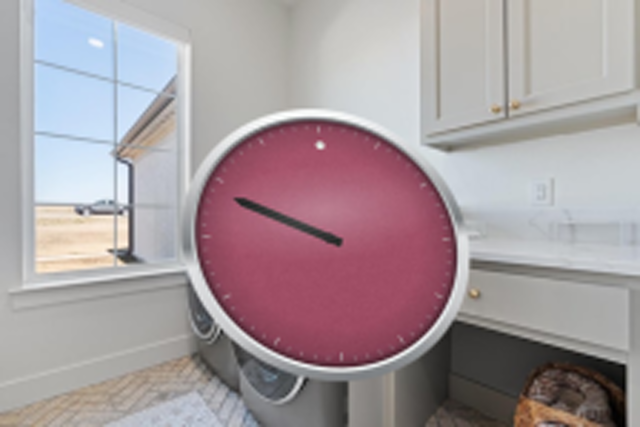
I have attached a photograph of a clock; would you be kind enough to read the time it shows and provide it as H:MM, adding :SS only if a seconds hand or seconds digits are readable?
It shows 9:49
